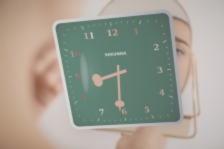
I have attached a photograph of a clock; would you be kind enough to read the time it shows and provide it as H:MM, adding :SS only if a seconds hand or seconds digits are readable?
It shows 8:31
